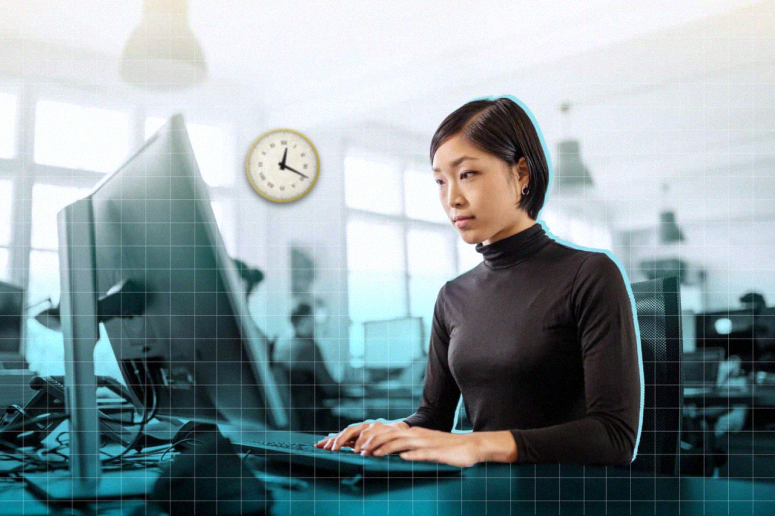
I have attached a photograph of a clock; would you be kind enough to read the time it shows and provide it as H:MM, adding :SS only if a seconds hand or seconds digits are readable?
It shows 12:19
